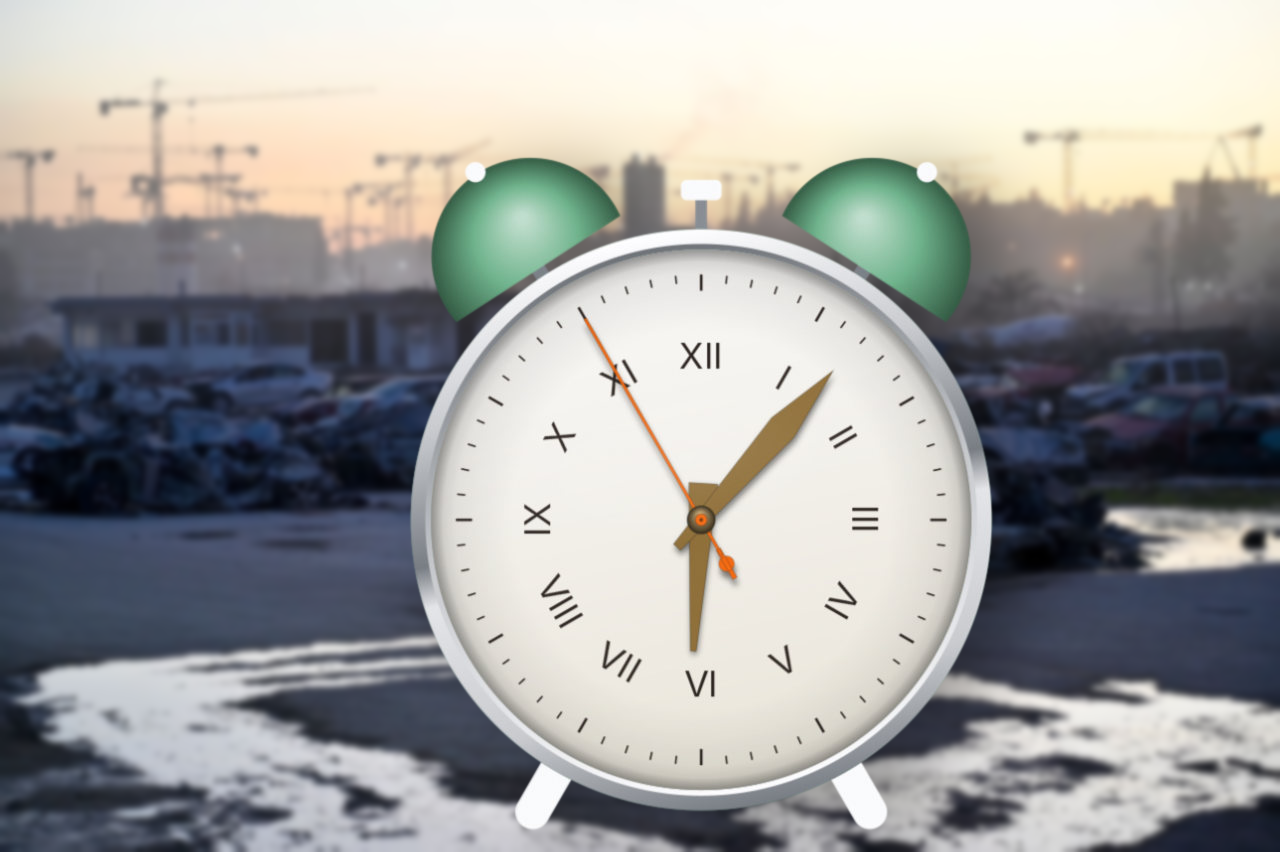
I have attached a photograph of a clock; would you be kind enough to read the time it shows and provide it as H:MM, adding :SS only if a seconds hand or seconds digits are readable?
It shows 6:06:55
